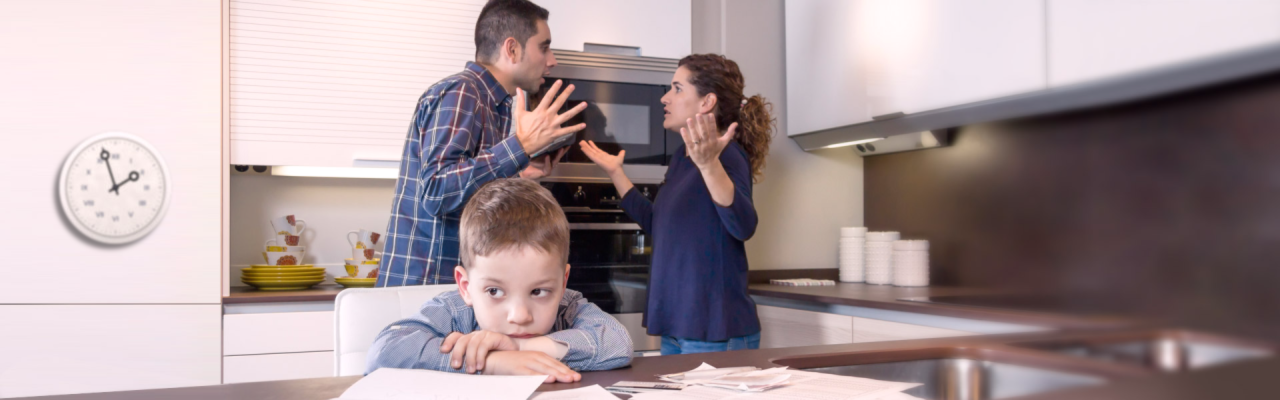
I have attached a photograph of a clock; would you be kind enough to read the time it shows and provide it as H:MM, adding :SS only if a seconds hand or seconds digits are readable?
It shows 1:57
